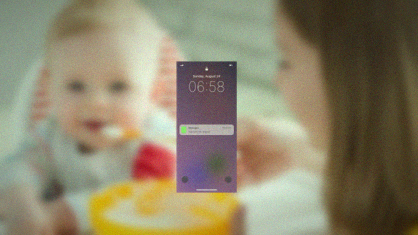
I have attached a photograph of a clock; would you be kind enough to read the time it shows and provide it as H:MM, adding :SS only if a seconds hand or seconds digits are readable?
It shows 6:58
